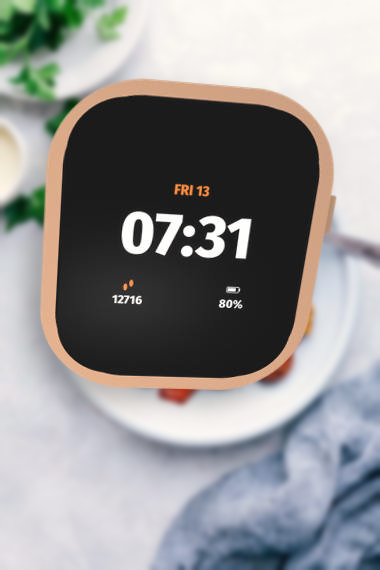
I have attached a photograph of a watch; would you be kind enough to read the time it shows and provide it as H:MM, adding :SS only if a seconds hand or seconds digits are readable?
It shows 7:31
